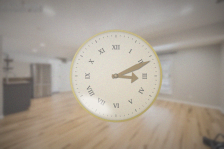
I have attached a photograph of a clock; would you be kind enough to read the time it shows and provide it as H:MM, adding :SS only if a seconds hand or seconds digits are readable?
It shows 3:11
